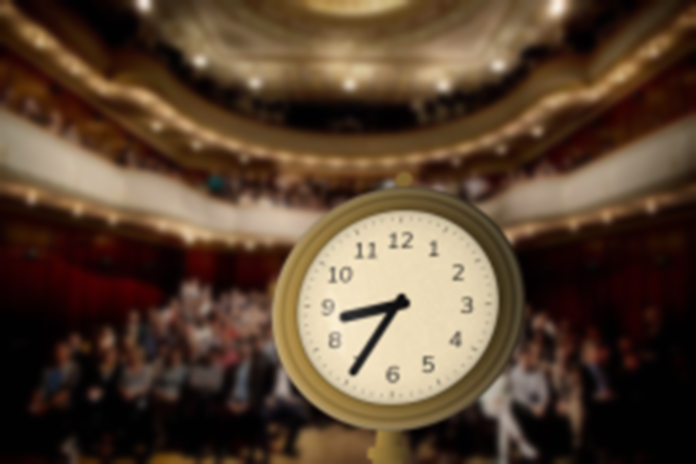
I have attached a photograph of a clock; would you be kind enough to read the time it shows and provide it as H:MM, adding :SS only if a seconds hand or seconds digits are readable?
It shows 8:35
